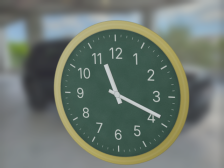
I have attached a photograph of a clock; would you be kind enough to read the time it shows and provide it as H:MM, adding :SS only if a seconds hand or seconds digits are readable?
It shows 11:19
